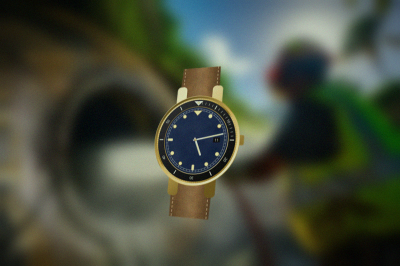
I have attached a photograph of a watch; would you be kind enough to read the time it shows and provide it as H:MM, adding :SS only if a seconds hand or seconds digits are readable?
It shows 5:13
